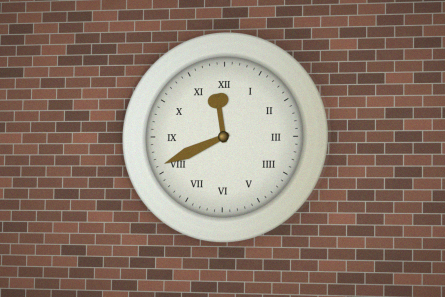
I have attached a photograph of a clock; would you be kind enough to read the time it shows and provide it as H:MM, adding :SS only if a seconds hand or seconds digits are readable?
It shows 11:41
